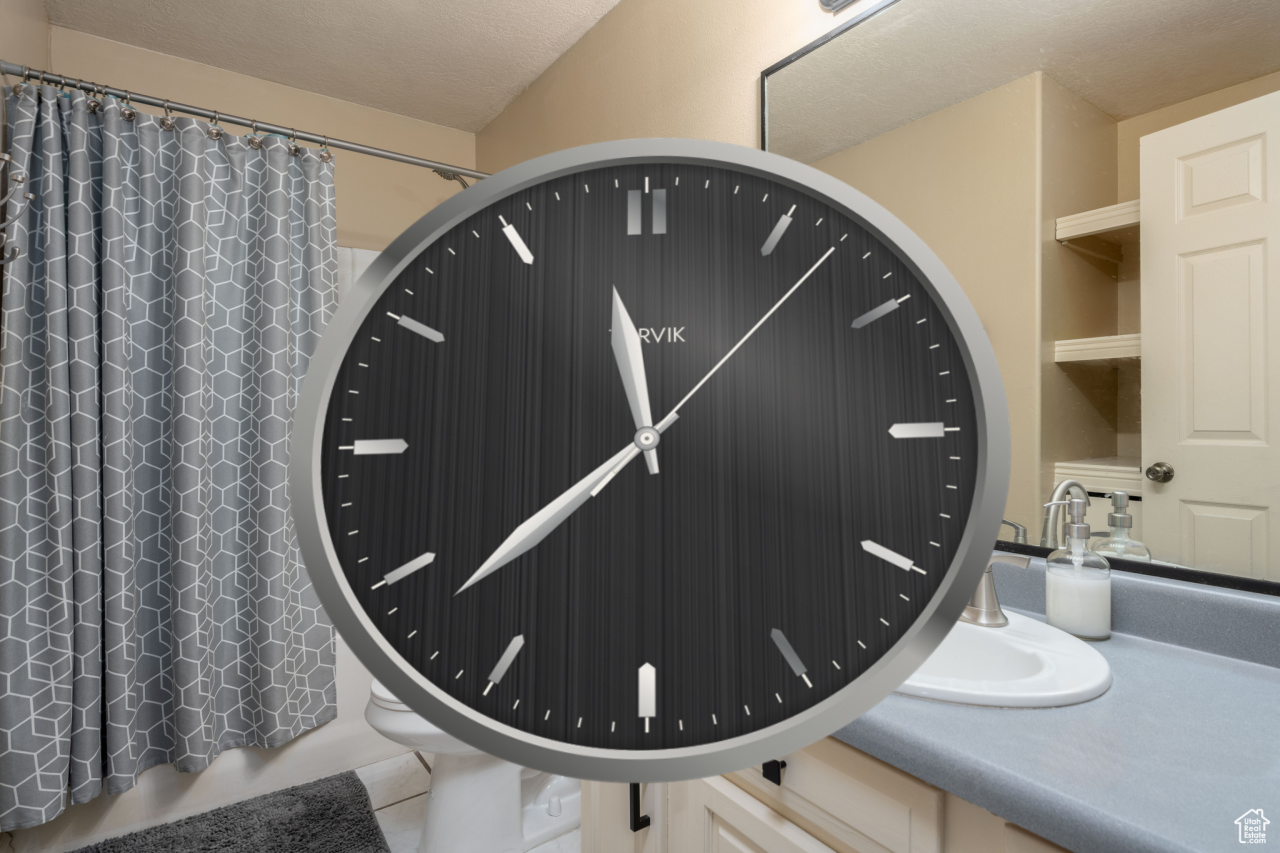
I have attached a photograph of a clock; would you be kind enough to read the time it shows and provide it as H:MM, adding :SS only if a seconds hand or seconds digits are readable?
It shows 11:38:07
